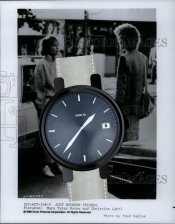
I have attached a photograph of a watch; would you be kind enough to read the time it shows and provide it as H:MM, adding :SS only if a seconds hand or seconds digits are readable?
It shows 1:37
